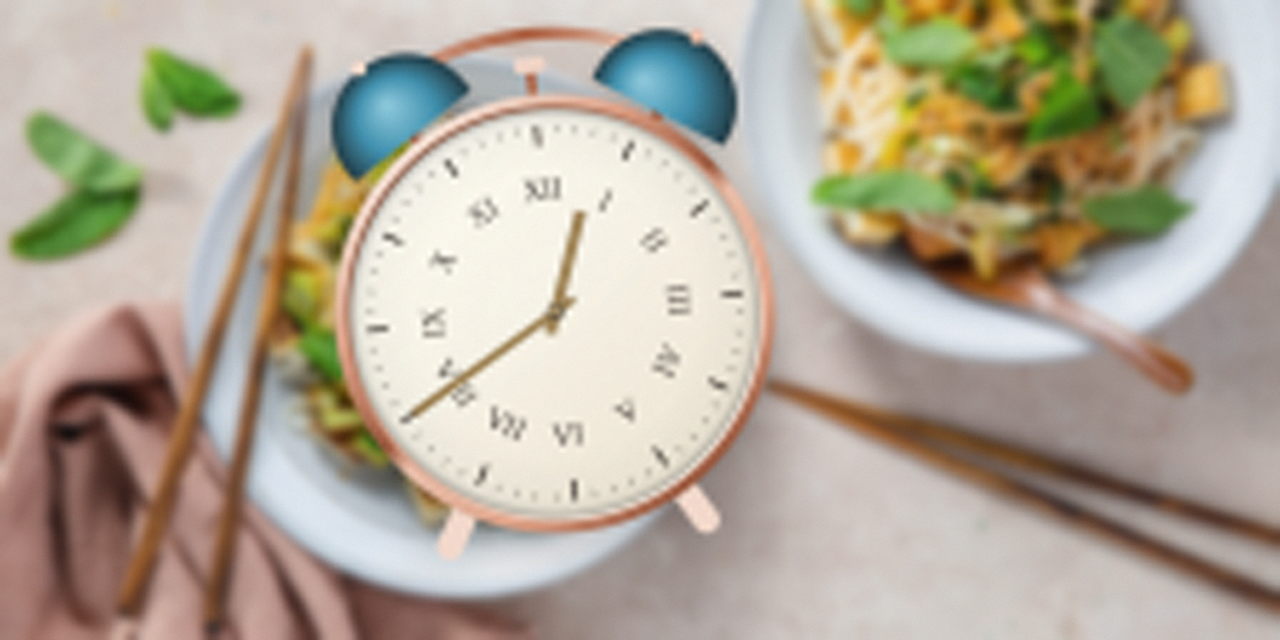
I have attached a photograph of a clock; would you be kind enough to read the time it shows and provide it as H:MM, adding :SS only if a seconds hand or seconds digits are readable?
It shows 12:40
